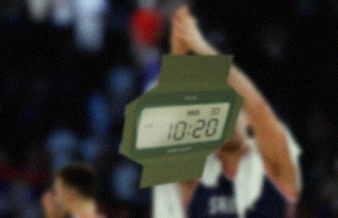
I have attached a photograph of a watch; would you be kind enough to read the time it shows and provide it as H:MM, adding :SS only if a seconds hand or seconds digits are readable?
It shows 10:20
